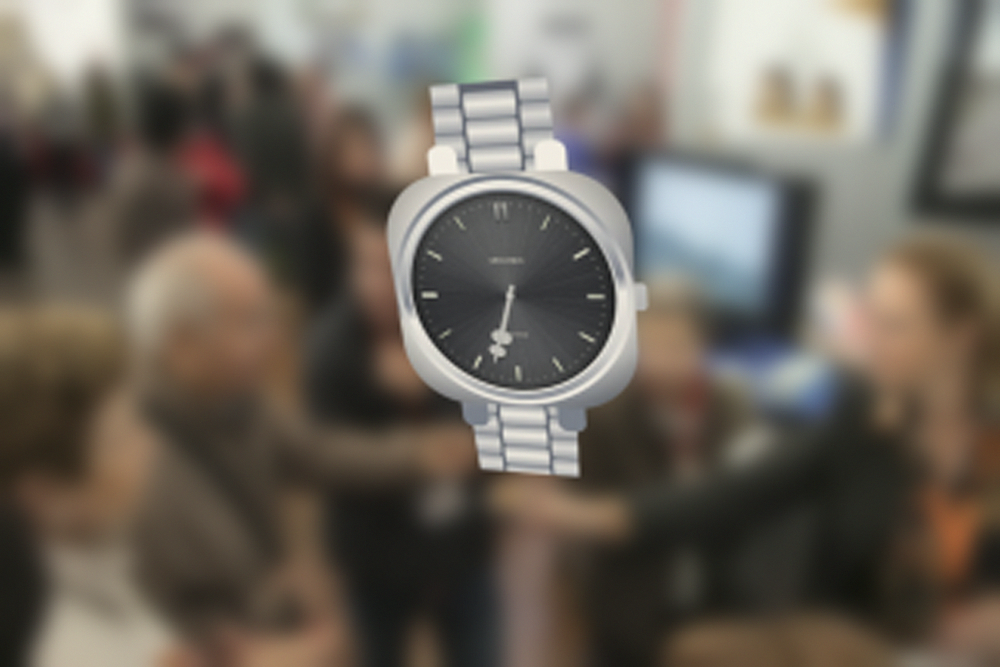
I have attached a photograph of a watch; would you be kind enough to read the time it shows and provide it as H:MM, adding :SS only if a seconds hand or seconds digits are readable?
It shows 6:33
